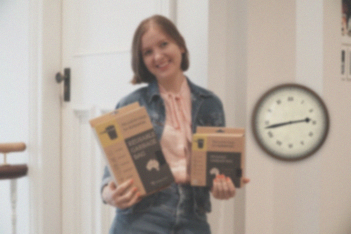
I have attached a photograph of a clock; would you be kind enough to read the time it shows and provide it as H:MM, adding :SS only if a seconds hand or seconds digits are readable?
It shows 2:43
